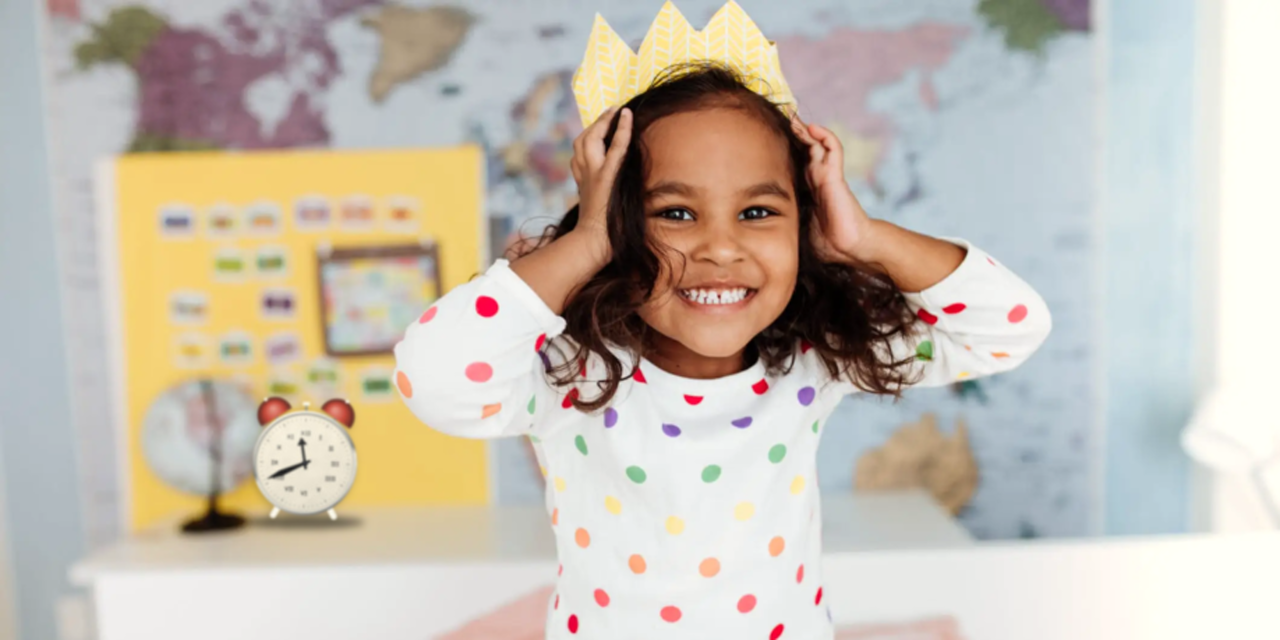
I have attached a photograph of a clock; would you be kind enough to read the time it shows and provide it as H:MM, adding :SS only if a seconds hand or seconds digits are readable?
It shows 11:41
